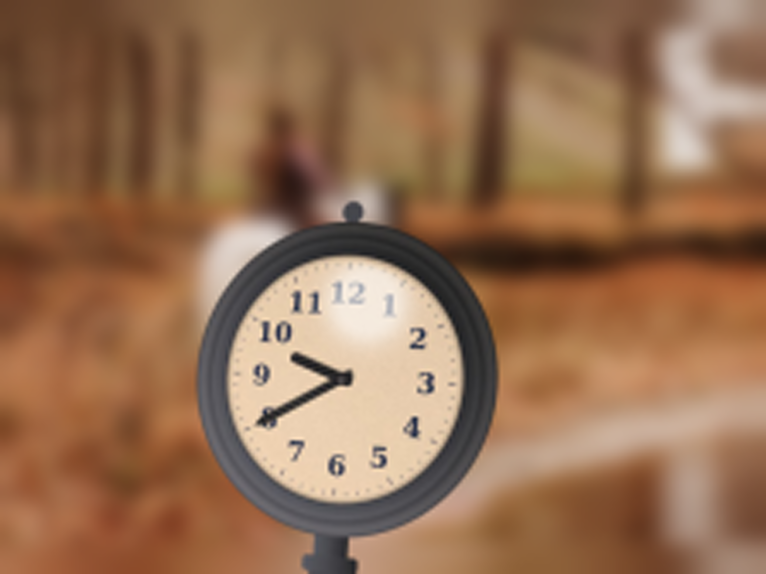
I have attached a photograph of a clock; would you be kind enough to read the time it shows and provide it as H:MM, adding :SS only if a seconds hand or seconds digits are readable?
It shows 9:40
